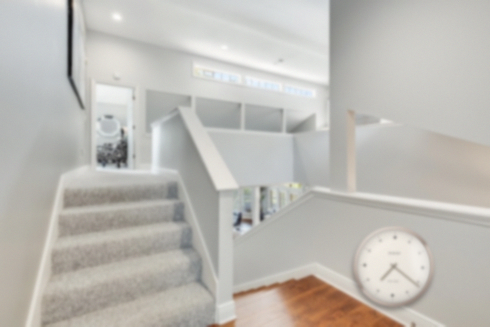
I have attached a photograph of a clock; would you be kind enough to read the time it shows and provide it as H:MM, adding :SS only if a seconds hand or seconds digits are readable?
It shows 7:21
